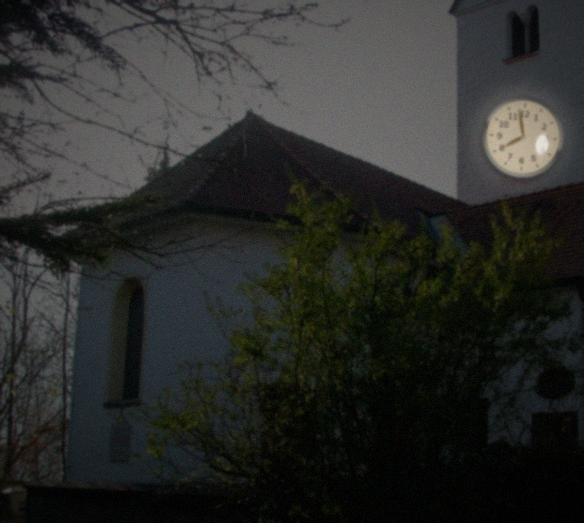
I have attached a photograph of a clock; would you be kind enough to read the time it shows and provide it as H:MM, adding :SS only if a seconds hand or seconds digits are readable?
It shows 7:58
